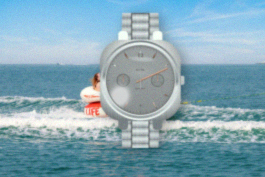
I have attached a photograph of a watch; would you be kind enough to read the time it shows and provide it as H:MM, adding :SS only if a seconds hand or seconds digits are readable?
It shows 2:11
